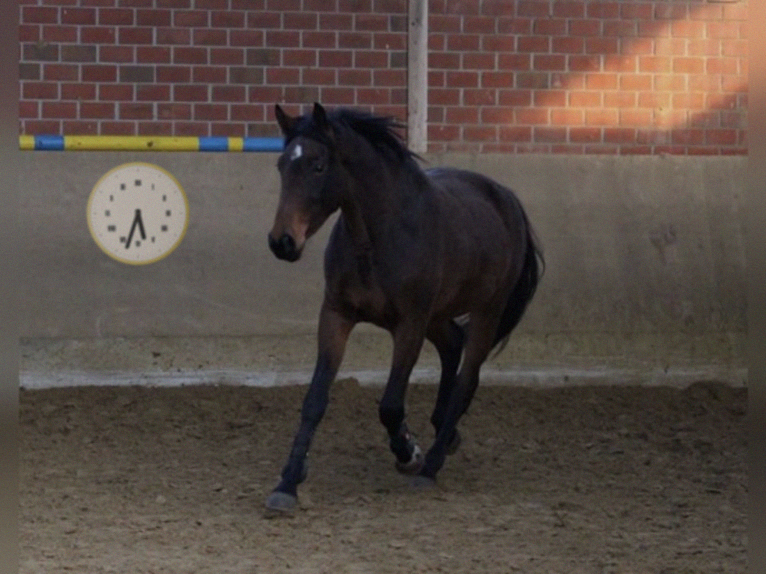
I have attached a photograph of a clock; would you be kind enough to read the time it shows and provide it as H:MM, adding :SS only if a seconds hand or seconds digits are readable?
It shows 5:33
